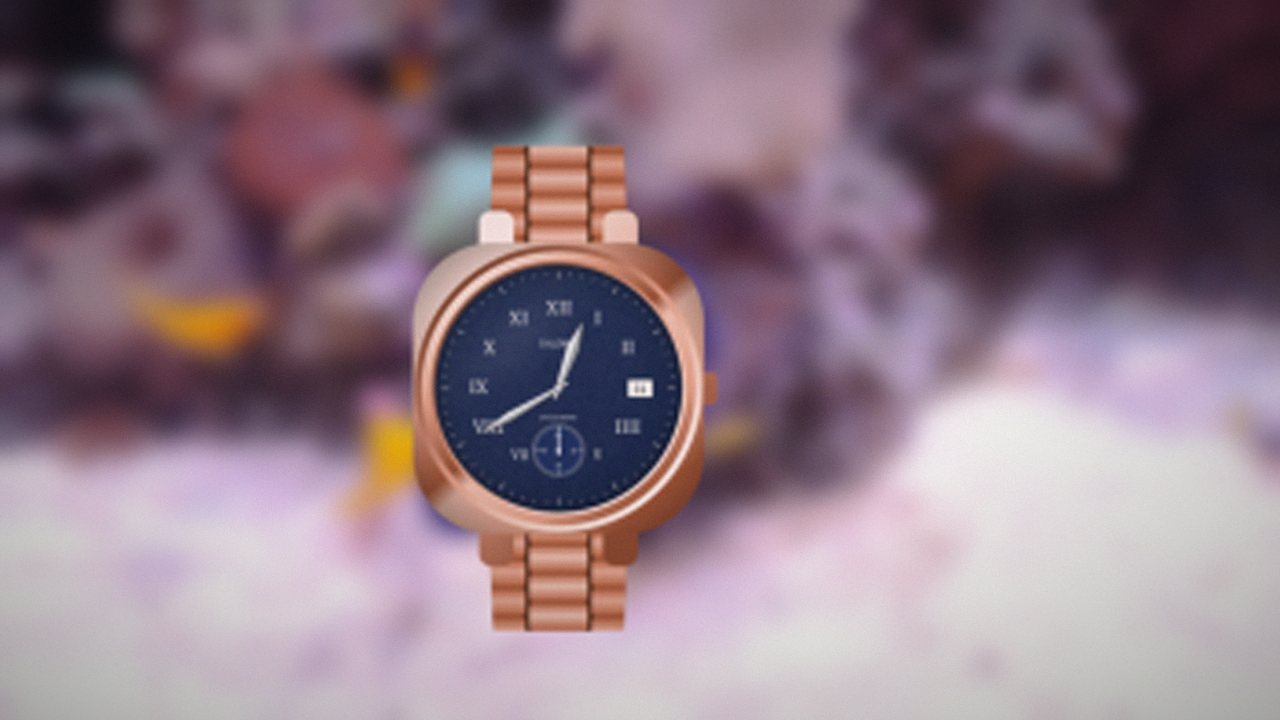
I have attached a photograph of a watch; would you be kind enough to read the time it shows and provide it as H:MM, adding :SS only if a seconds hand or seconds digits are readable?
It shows 12:40
